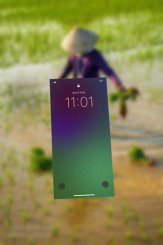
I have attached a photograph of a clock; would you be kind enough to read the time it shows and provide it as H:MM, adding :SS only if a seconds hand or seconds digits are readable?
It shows 11:01
